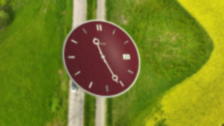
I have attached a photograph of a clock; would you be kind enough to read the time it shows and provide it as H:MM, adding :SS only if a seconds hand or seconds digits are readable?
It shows 11:26
